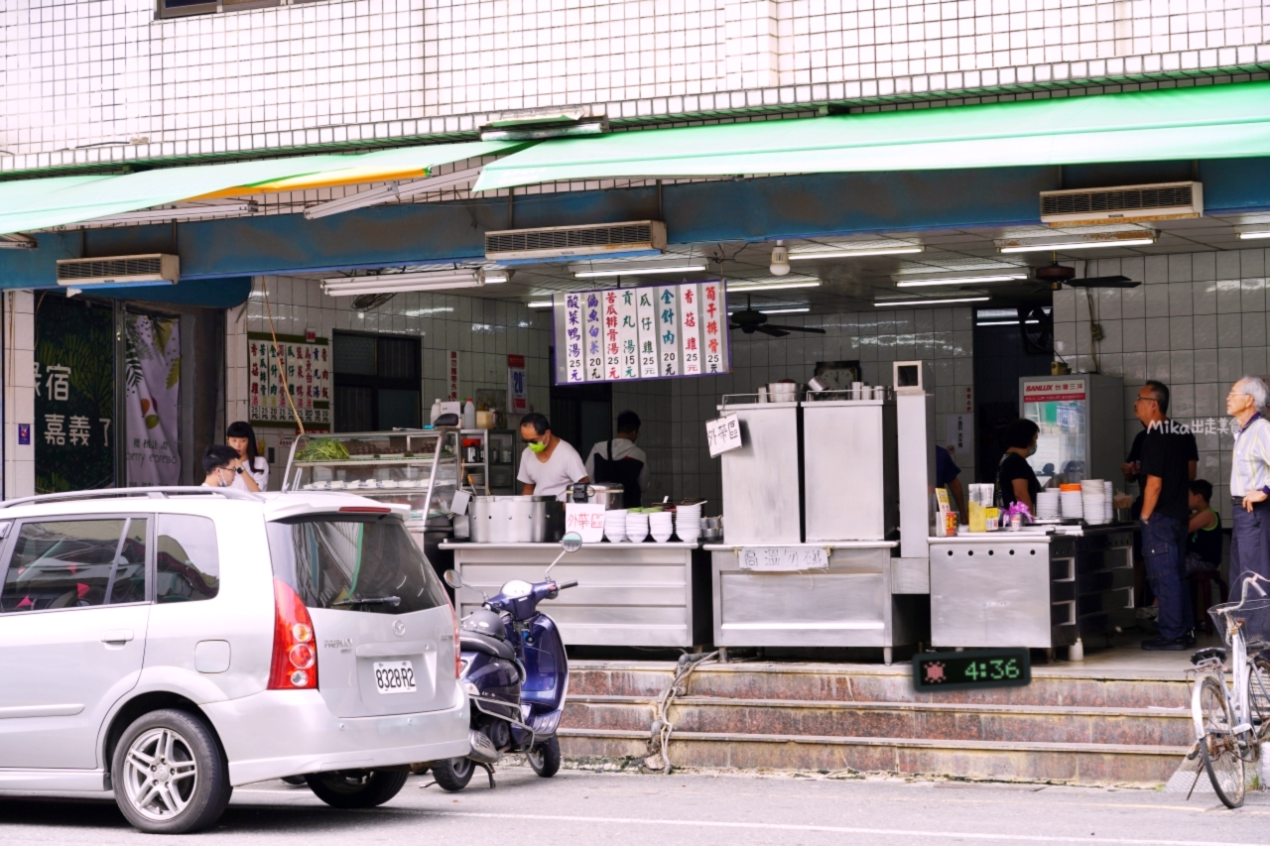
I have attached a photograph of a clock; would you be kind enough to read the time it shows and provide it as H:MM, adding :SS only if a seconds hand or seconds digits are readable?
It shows 4:36
